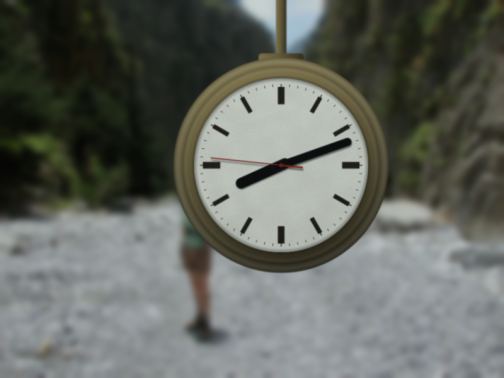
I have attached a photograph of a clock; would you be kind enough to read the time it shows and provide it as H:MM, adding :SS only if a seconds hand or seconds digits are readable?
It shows 8:11:46
